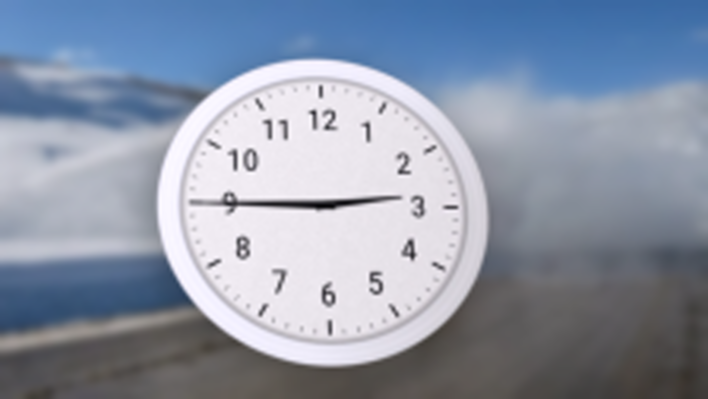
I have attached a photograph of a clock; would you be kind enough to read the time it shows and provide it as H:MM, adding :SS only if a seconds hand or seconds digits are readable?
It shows 2:45
